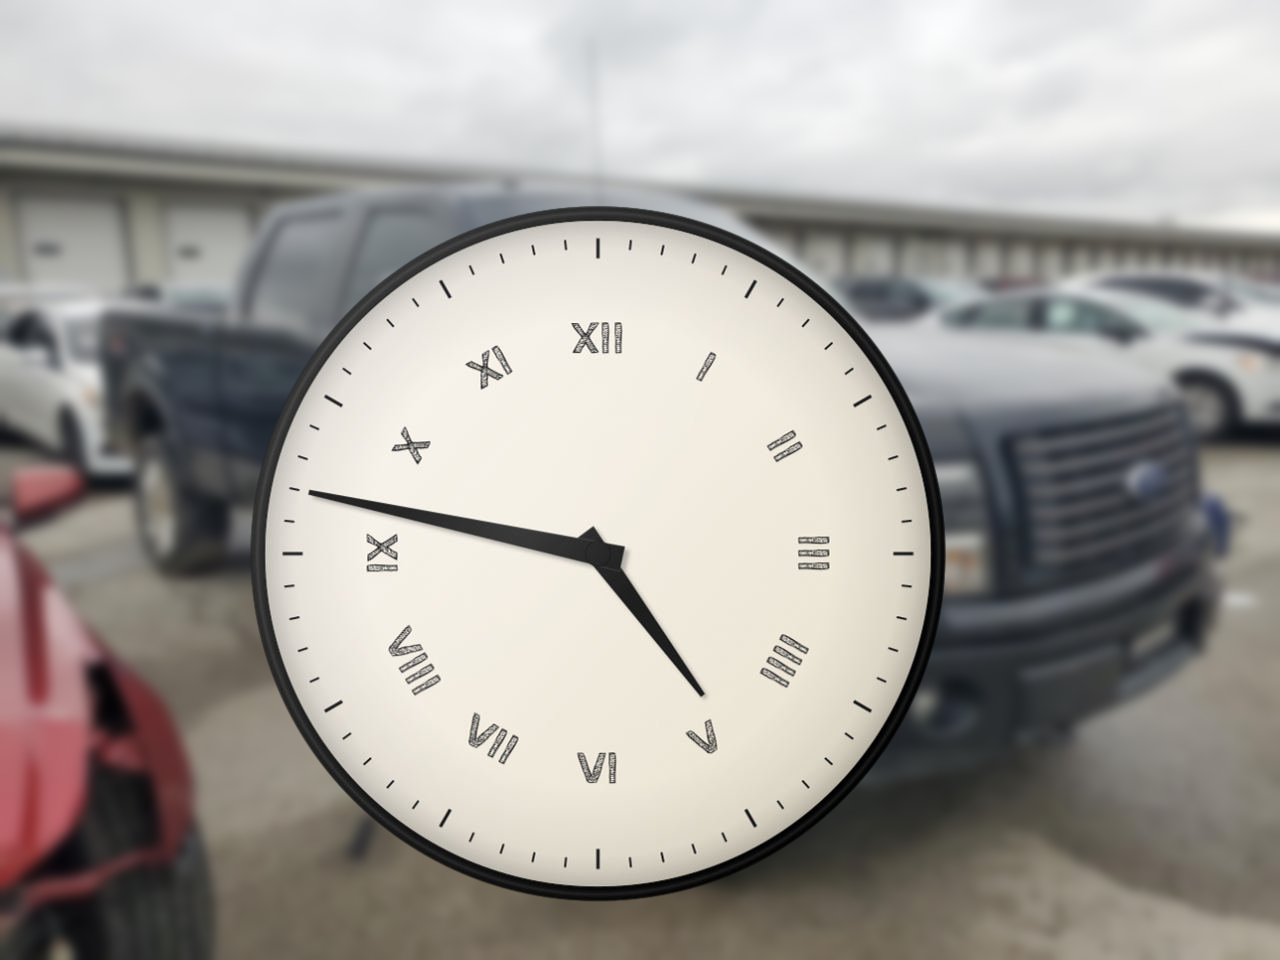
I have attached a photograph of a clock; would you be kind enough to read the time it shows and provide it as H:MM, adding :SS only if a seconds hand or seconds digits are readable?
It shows 4:47
